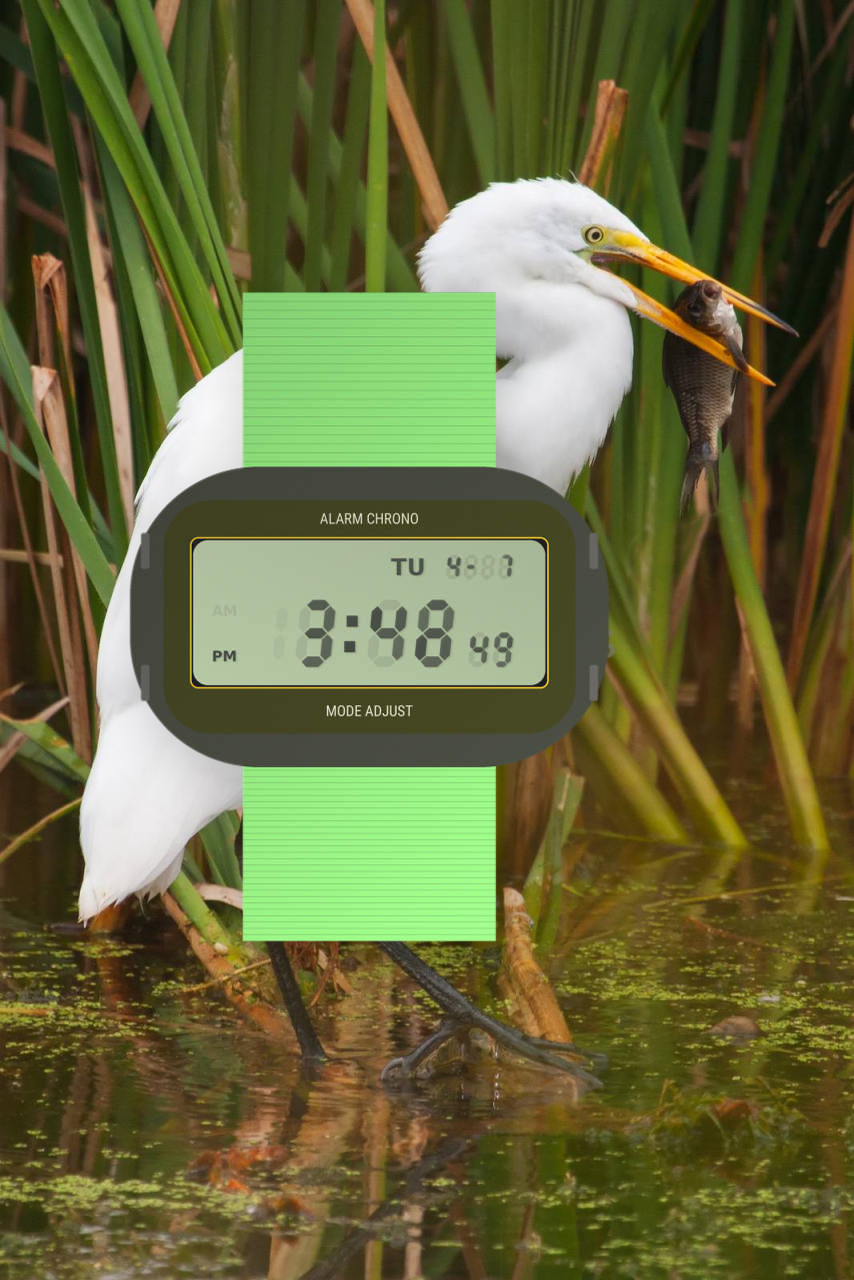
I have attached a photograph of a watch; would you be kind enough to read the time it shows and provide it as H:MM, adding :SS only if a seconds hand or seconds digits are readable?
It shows 3:48:49
